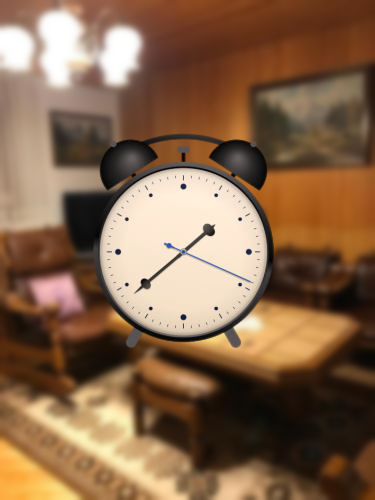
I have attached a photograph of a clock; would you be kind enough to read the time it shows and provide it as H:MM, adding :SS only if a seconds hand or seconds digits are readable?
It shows 1:38:19
